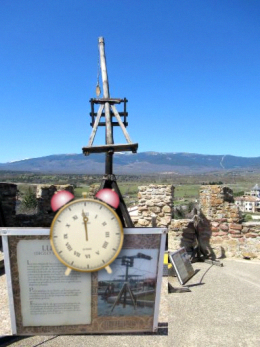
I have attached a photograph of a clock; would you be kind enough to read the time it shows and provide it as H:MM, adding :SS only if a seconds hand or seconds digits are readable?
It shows 11:59
